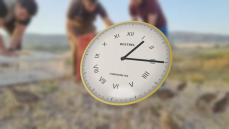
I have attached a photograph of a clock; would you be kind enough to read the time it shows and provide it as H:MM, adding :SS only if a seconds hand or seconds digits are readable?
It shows 1:15
